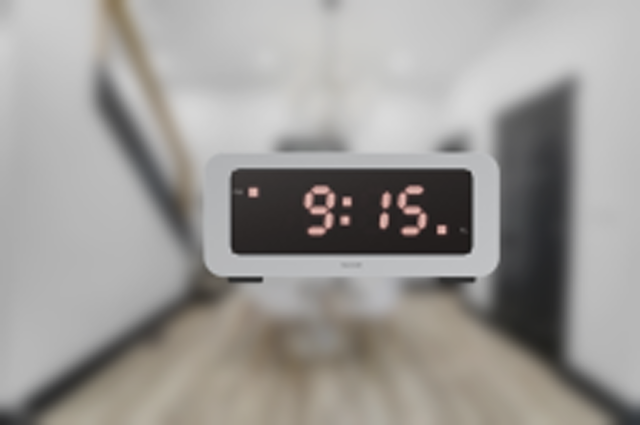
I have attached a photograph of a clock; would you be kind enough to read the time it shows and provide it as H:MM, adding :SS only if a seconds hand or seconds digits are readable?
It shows 9:15
